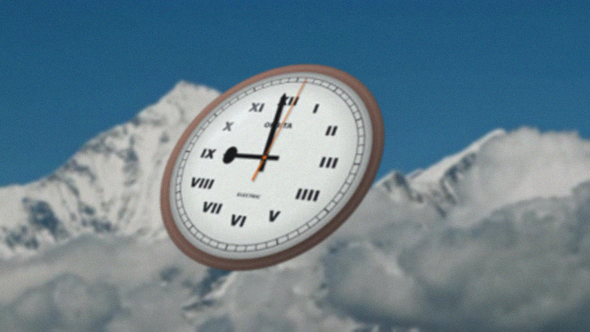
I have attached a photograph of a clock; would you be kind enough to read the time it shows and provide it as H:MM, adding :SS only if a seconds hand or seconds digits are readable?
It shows 8:59:01
